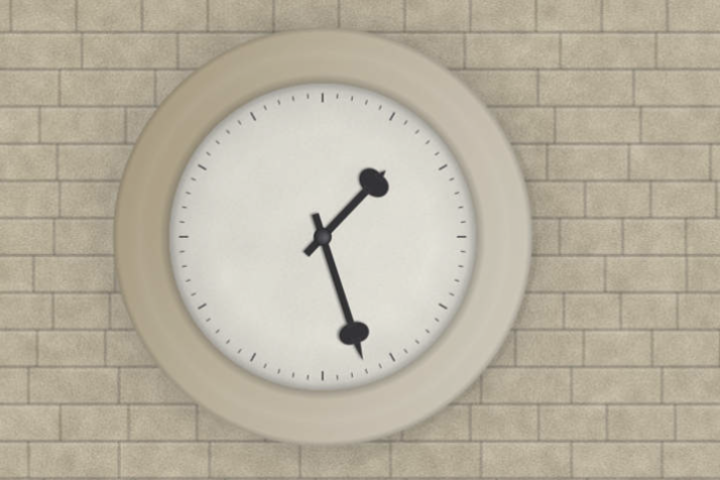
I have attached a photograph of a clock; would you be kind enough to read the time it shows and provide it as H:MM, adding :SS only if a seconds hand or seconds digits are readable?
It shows 1:27
